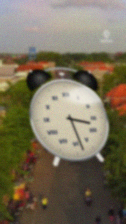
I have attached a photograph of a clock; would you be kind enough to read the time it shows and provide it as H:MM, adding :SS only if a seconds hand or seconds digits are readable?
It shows 3:28
